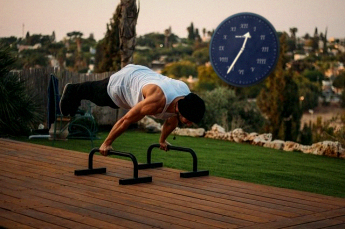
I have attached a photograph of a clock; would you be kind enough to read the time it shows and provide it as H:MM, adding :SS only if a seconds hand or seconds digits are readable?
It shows 12:35
